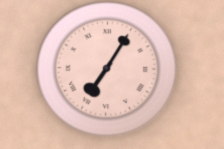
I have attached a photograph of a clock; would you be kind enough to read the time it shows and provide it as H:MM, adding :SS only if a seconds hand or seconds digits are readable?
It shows 7:05
